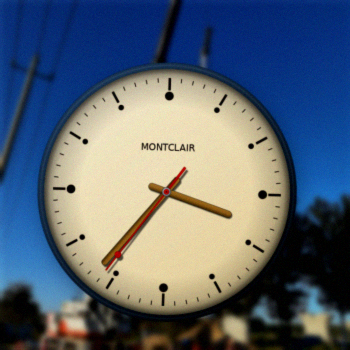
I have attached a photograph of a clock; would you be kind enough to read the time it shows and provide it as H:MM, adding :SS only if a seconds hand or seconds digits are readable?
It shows 3:36:36
